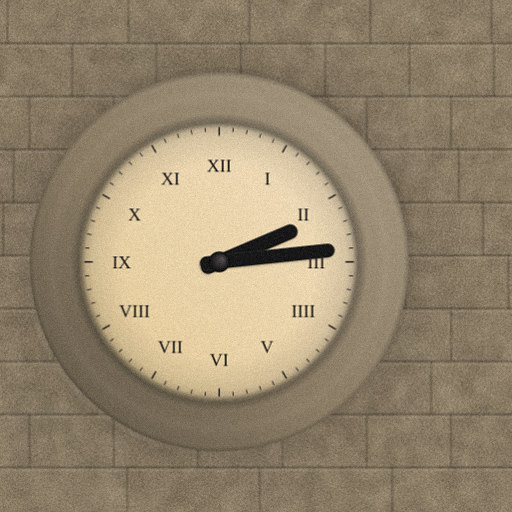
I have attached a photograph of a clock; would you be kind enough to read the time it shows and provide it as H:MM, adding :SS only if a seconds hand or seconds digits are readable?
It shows 2:14
